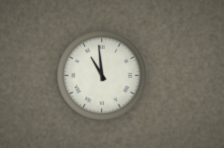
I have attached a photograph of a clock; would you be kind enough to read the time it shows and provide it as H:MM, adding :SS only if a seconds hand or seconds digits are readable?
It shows 10:59
